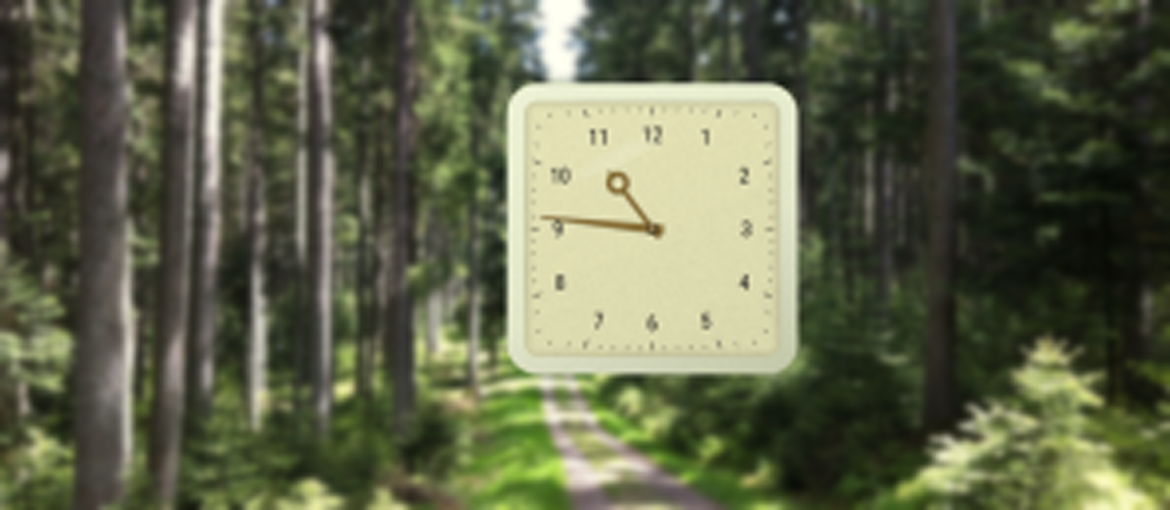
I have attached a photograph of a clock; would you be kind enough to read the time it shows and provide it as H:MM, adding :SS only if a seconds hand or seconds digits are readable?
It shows 10:46
